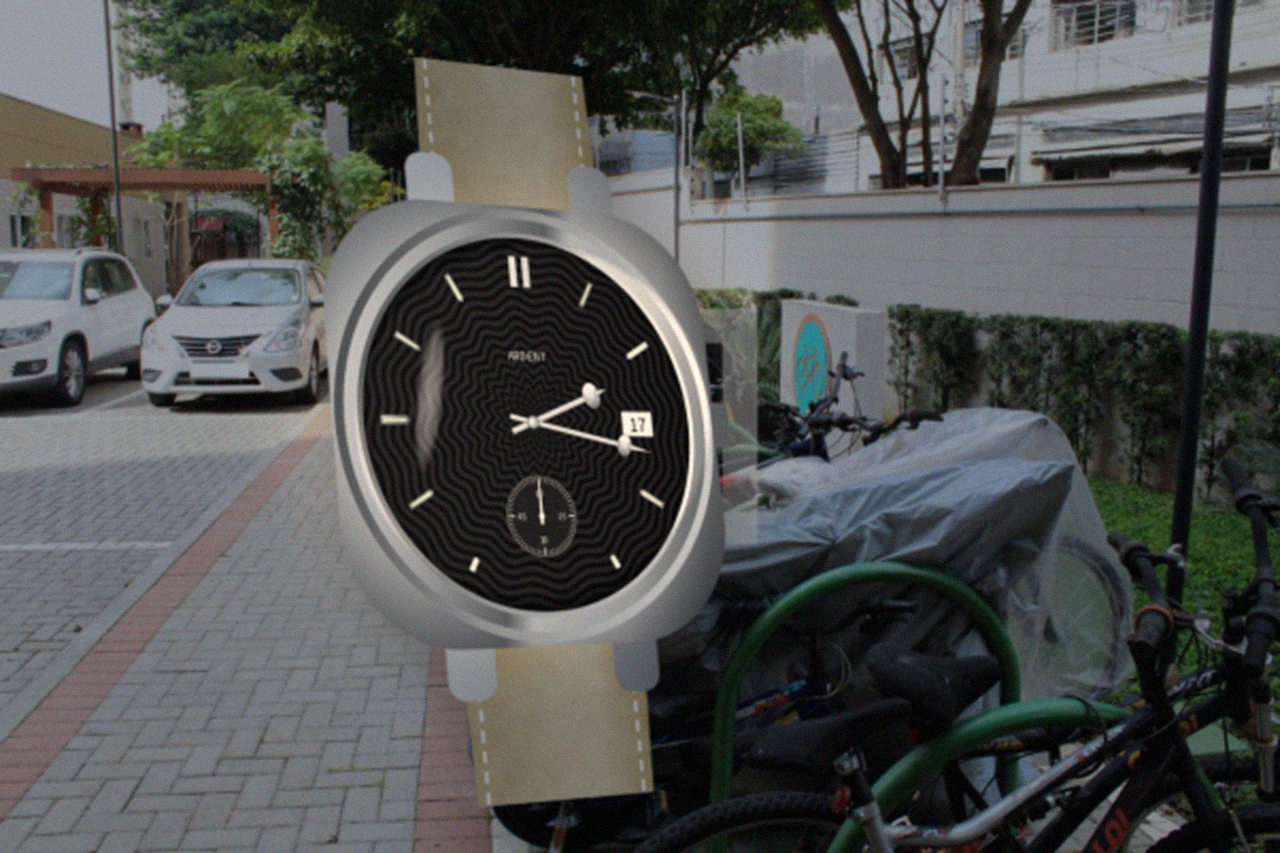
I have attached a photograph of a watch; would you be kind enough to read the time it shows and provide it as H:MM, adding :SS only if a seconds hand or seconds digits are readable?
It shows 2:17
